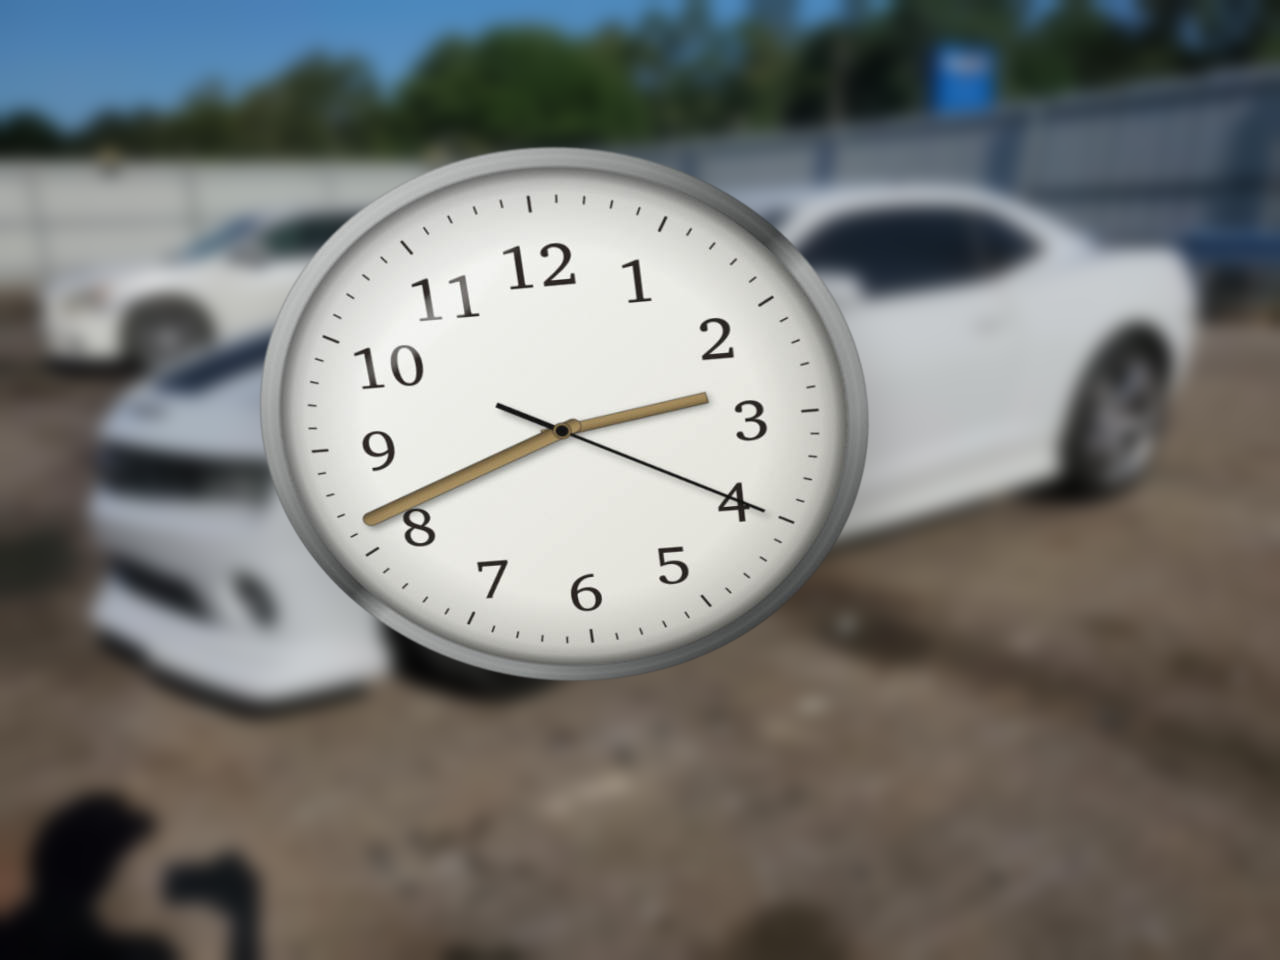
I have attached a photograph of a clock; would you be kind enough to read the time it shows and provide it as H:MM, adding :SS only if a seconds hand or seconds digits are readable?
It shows 2:41:20
